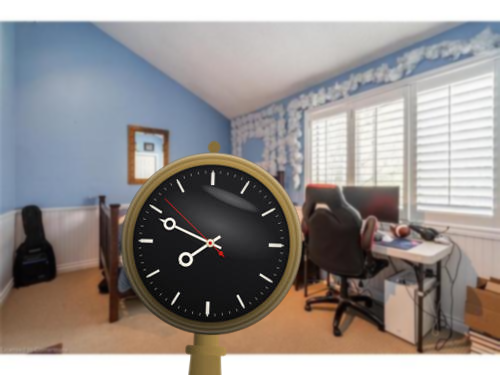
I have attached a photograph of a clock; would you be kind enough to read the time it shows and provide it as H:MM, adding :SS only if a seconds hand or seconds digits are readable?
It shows 7:48:52
